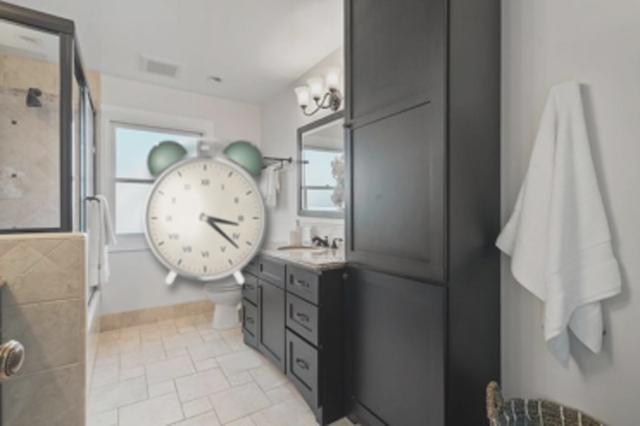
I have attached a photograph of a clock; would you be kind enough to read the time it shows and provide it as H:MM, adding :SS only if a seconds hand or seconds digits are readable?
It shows 3:22
